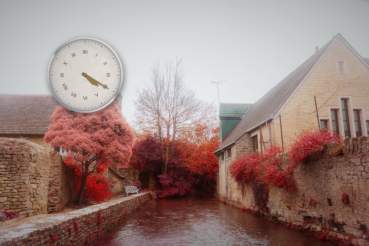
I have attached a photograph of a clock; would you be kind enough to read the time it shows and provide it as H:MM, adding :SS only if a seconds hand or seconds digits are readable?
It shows 4:20
